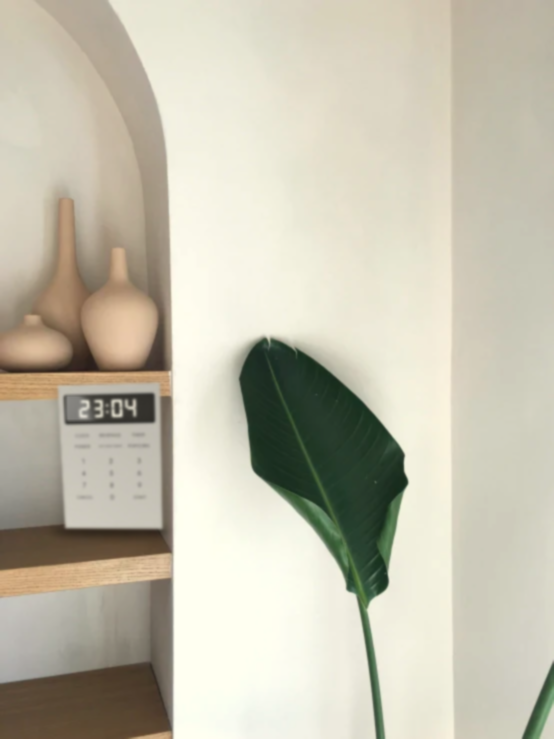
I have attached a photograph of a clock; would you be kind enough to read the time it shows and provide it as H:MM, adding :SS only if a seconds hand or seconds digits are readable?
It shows 23:04
